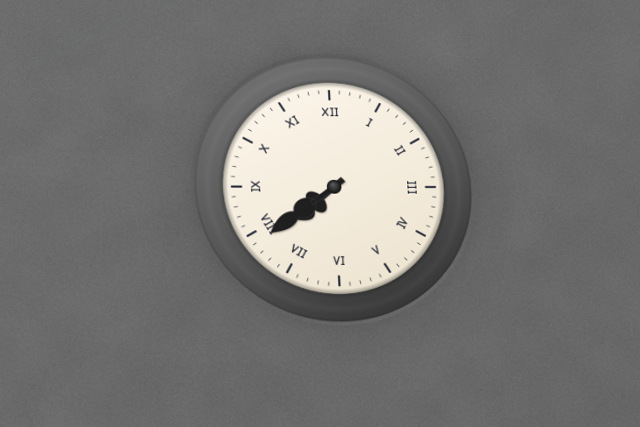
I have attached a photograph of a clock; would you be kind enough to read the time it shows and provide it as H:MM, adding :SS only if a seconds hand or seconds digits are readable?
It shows 7:39
